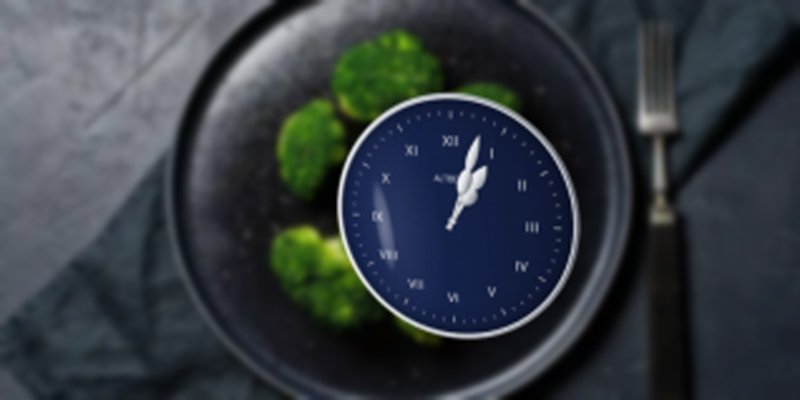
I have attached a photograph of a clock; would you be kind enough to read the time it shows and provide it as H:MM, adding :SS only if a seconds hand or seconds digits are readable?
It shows 1:03
